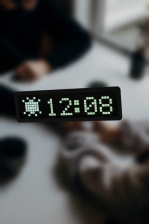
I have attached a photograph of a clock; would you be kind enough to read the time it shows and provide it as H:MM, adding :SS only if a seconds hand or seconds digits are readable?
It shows 12:08
